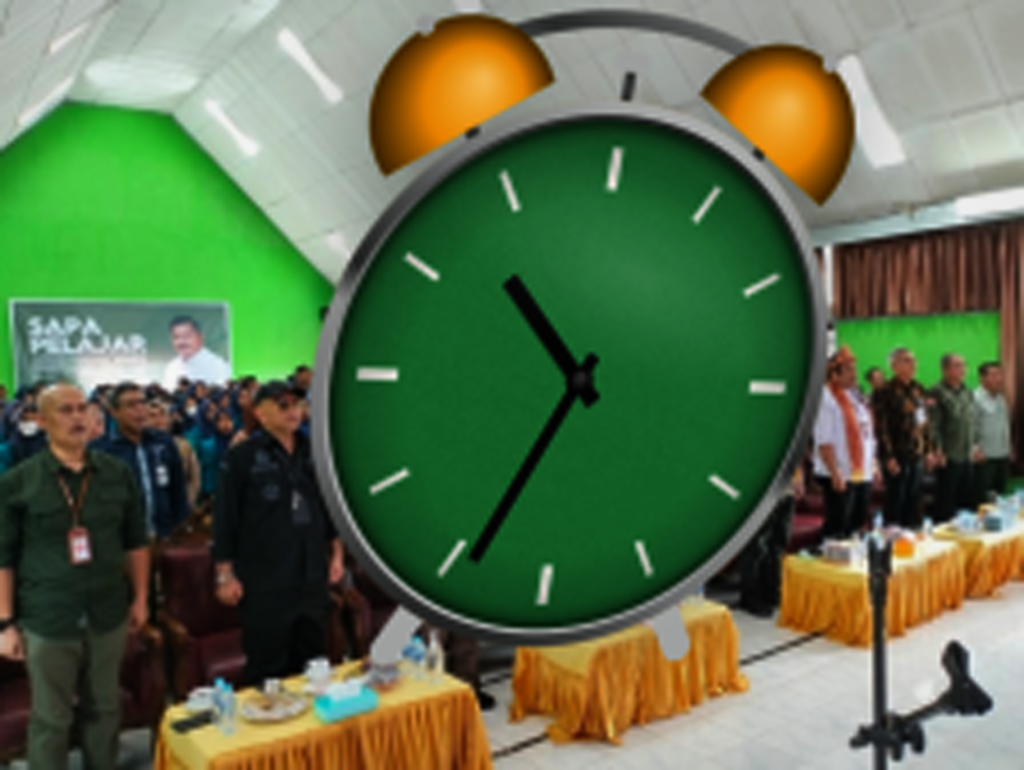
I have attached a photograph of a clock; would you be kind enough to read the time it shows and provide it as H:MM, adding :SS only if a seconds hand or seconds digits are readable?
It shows 10:34
